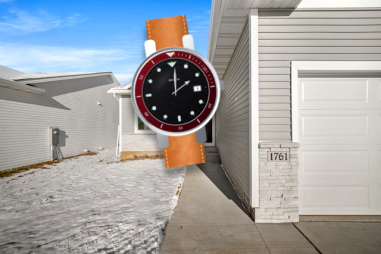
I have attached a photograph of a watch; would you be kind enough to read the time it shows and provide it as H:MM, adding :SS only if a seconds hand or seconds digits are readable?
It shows 2:01
